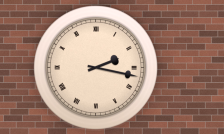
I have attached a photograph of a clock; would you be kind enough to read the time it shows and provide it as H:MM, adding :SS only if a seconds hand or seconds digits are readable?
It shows 2:17
